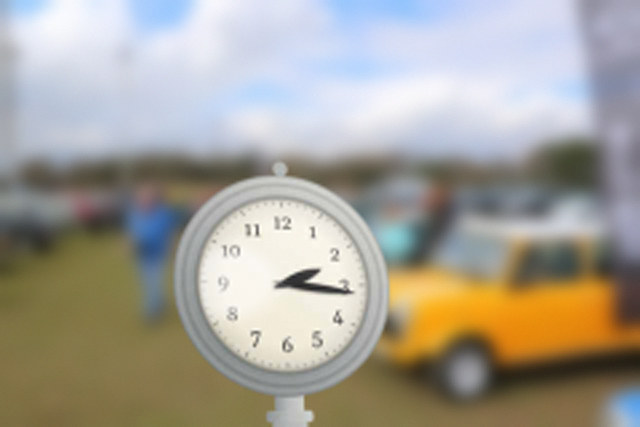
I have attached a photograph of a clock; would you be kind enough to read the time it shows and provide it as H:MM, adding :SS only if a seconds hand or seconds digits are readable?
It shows 2:16
